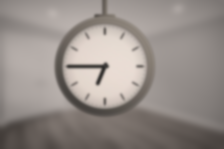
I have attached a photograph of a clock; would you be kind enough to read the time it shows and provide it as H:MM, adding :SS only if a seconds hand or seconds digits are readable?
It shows 6:45
